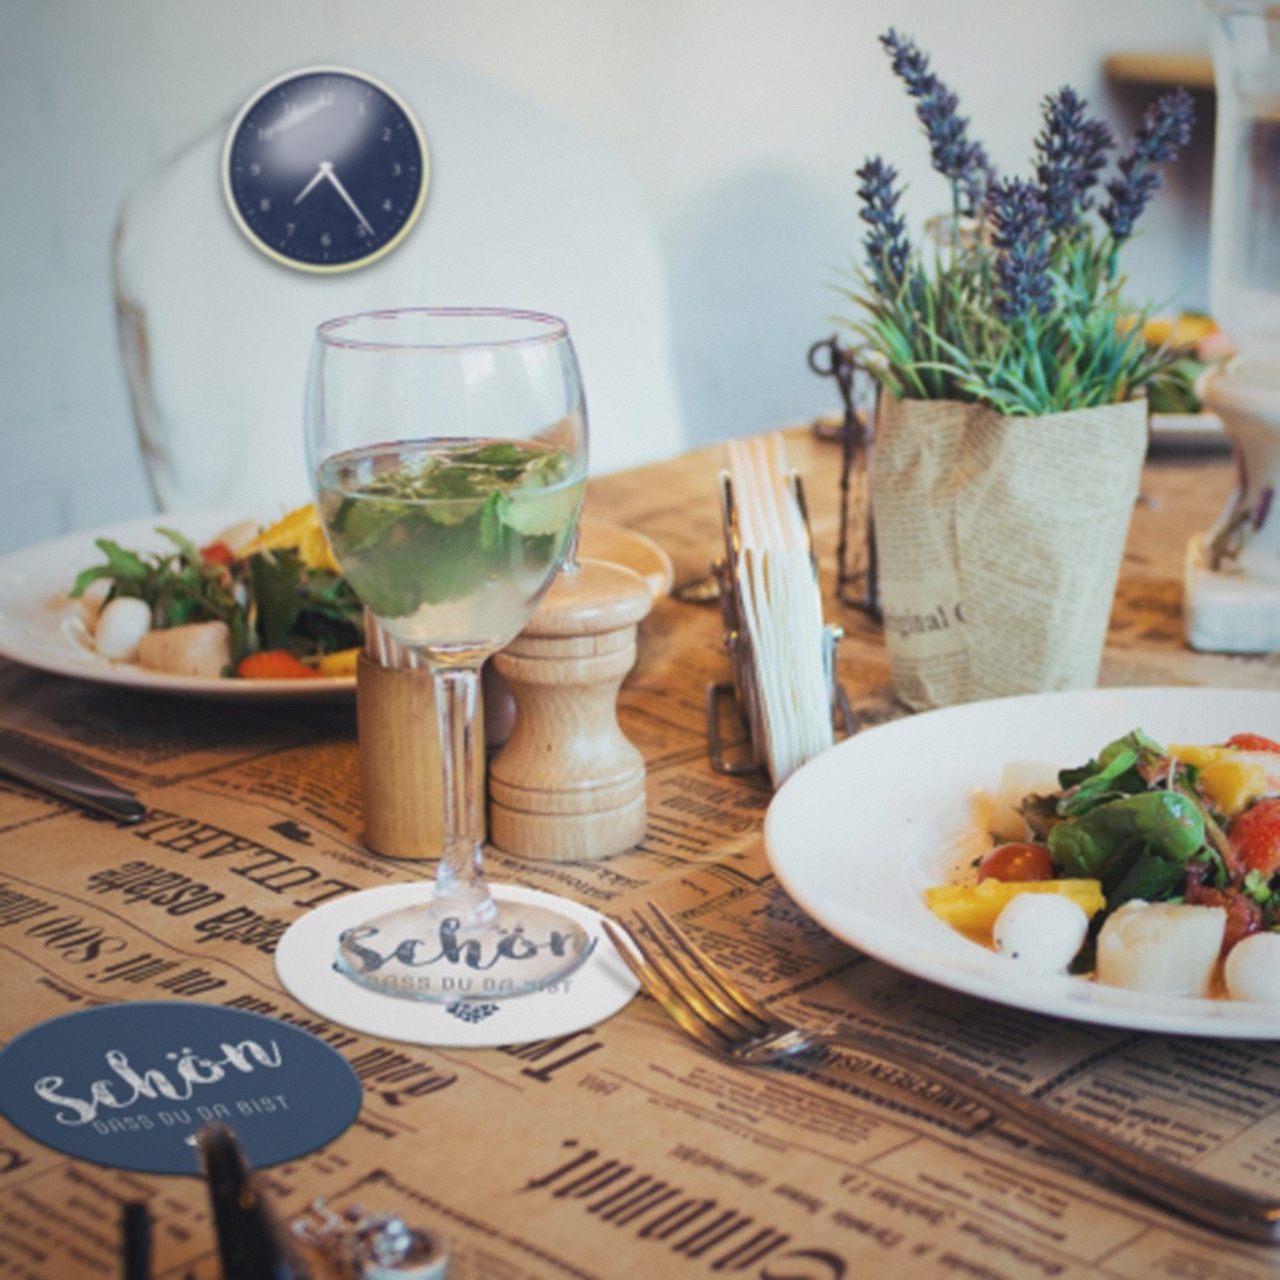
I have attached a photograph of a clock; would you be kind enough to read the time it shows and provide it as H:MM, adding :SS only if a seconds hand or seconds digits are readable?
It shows 7:24
